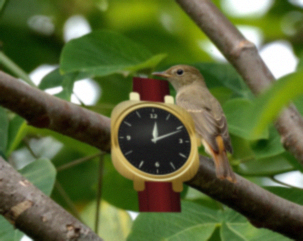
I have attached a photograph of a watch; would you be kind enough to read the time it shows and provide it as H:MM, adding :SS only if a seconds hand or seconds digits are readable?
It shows 12:11
